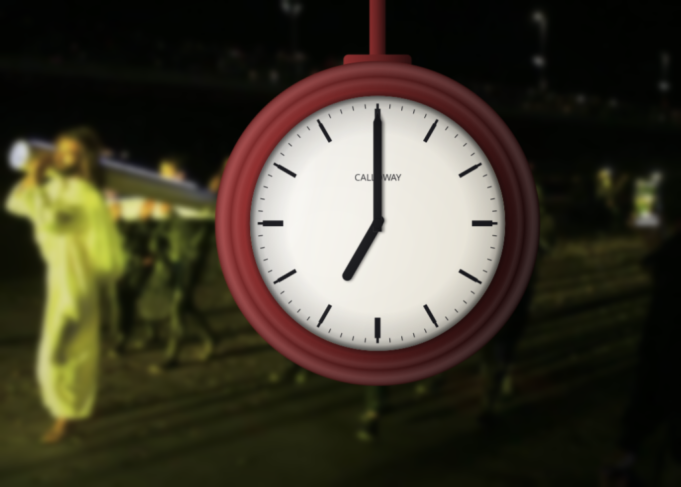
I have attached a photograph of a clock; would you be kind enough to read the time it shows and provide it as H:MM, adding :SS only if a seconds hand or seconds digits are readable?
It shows 7:00
